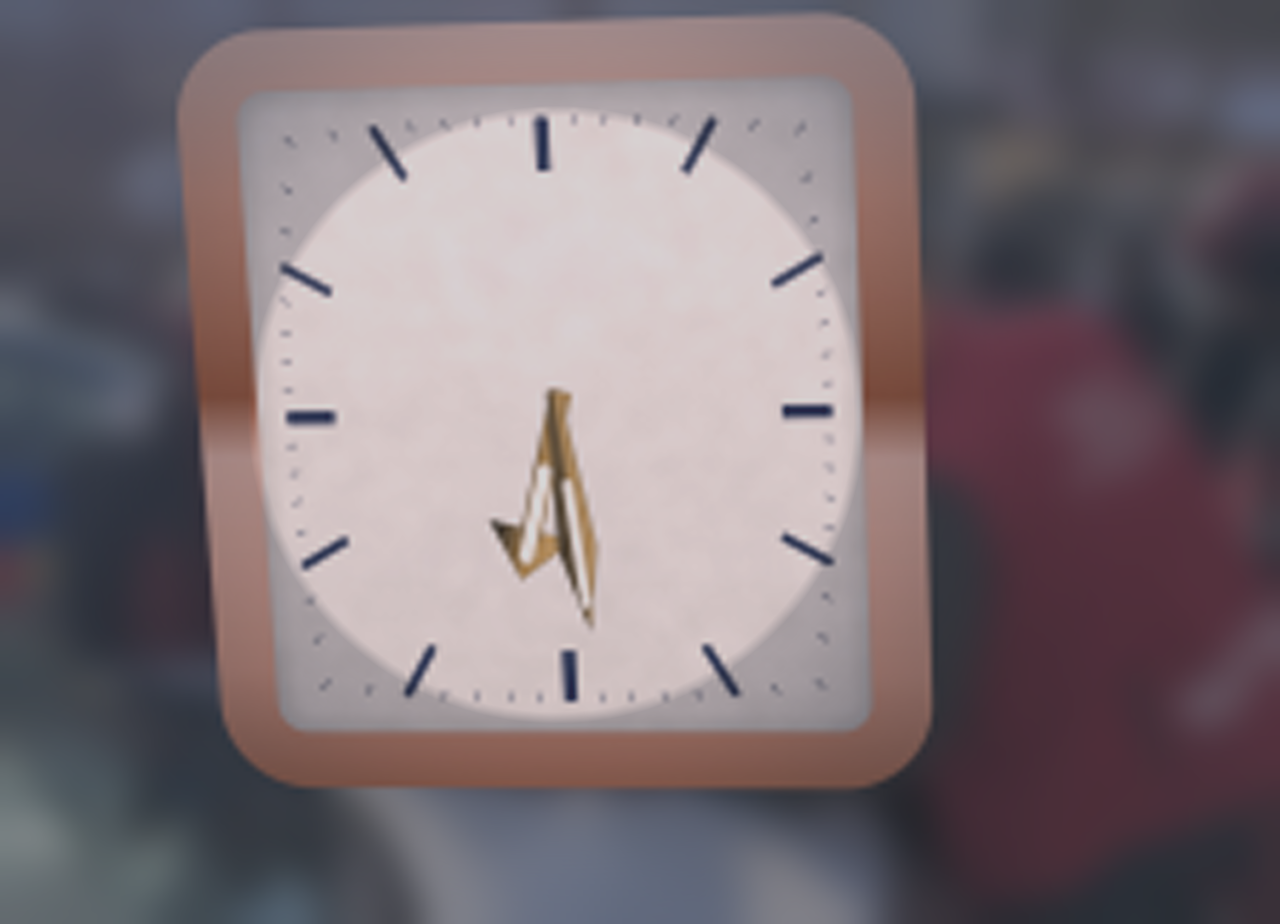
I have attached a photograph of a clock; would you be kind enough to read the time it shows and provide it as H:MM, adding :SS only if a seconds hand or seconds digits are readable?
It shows 6:29
